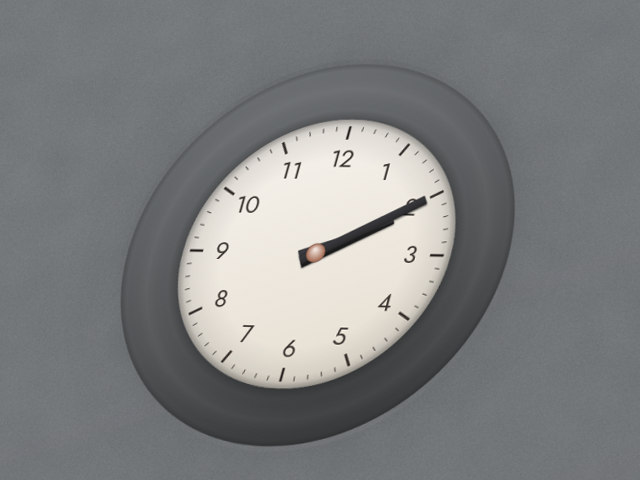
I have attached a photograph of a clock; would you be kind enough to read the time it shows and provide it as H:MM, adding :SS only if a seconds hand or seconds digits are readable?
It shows 2:10
